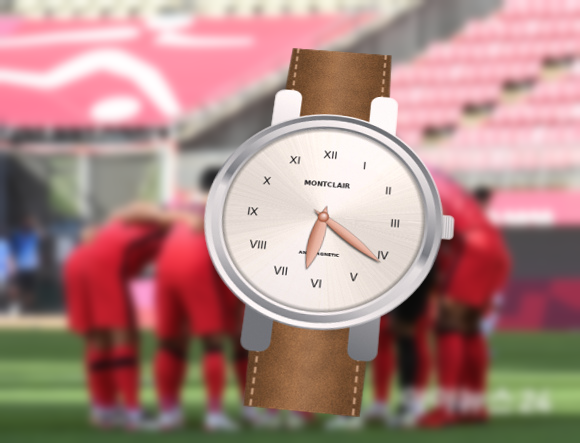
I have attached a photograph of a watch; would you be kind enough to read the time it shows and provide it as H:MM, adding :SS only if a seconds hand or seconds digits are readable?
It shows 6:21
